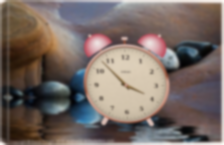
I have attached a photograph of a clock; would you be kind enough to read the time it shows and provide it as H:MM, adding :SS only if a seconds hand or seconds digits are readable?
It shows 3:53
